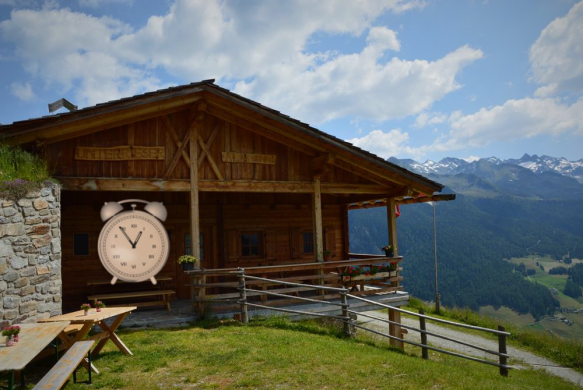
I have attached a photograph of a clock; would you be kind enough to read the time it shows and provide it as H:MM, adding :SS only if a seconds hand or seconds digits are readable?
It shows 12:54
